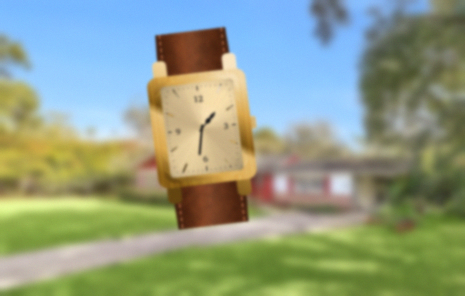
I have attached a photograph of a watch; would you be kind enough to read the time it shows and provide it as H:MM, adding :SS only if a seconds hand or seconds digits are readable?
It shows 1:32
